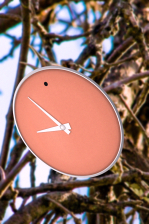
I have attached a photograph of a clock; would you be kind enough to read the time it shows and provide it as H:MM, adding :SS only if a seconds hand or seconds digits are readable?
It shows 8:54
